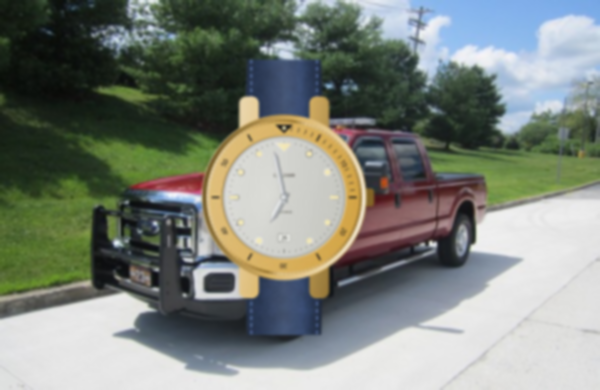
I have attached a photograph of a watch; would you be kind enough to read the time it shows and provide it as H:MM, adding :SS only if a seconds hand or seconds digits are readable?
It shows 6:58
